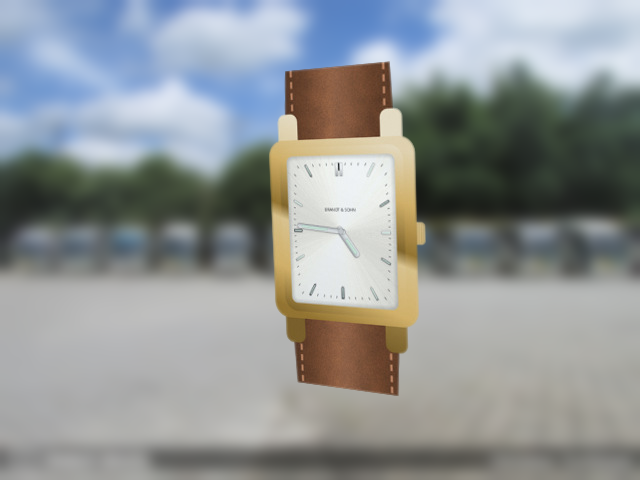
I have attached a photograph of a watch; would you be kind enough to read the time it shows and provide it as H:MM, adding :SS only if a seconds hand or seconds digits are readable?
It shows 4:46
